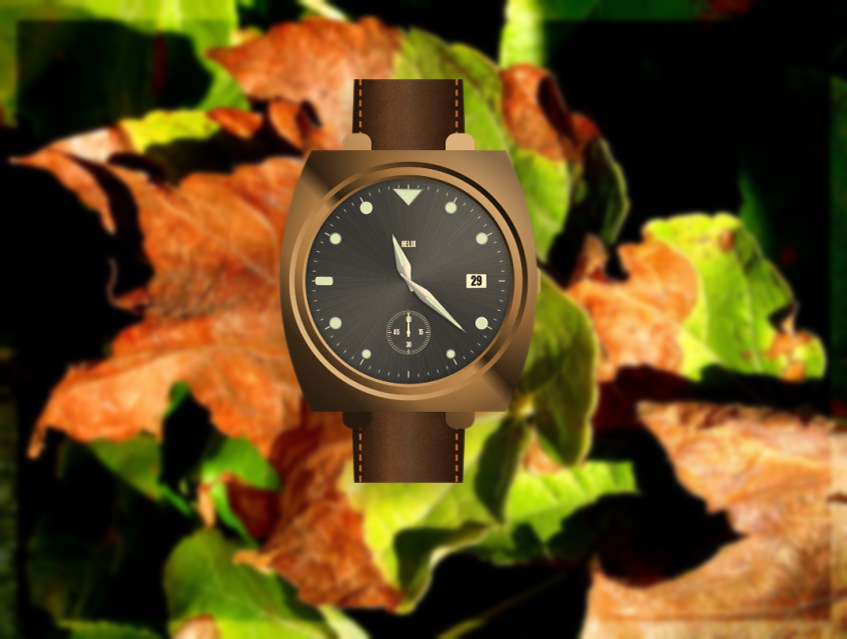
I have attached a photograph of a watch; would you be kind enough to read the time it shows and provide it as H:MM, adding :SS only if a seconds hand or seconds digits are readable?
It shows 11:22
